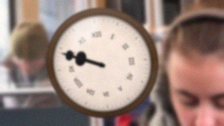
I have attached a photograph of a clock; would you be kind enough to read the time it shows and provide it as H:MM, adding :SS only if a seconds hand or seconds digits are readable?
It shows 9:49
